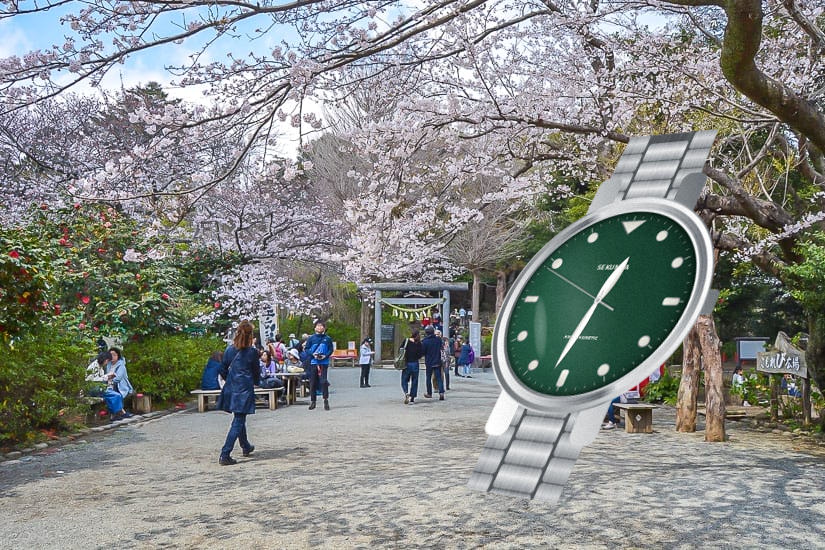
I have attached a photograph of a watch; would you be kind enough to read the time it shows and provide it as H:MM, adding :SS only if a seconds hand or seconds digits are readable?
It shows 12:31:49
